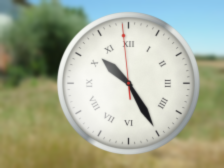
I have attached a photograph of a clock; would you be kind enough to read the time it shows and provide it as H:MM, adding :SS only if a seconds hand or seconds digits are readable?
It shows 10:24:59
